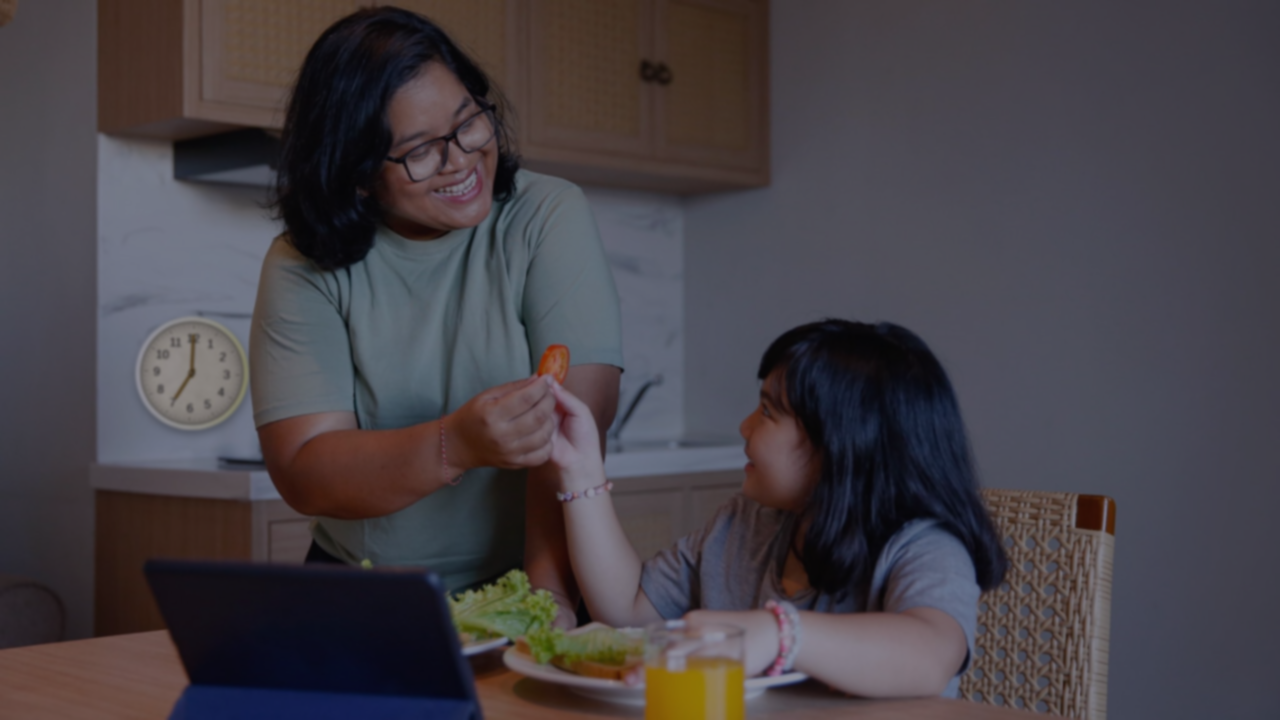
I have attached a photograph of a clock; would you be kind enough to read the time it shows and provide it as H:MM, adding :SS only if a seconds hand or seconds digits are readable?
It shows 7:00
